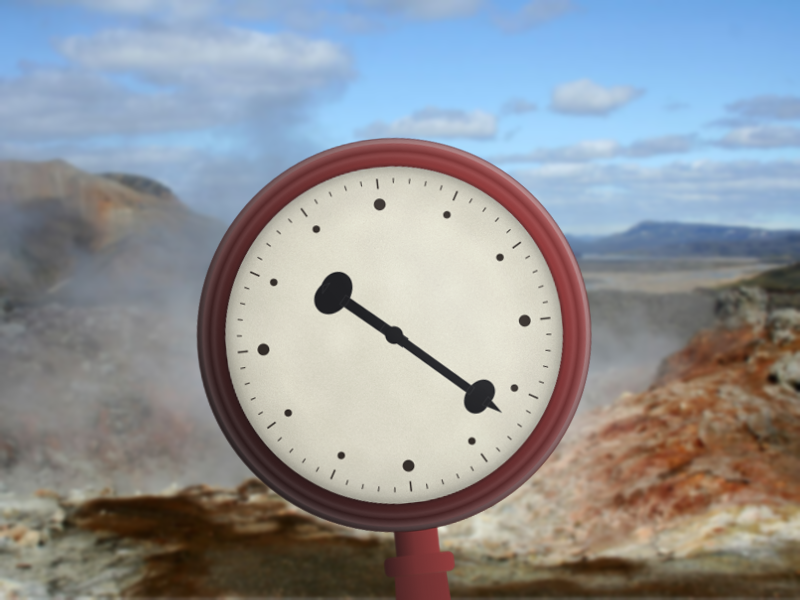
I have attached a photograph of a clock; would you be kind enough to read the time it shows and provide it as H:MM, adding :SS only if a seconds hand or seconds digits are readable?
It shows 10:22
